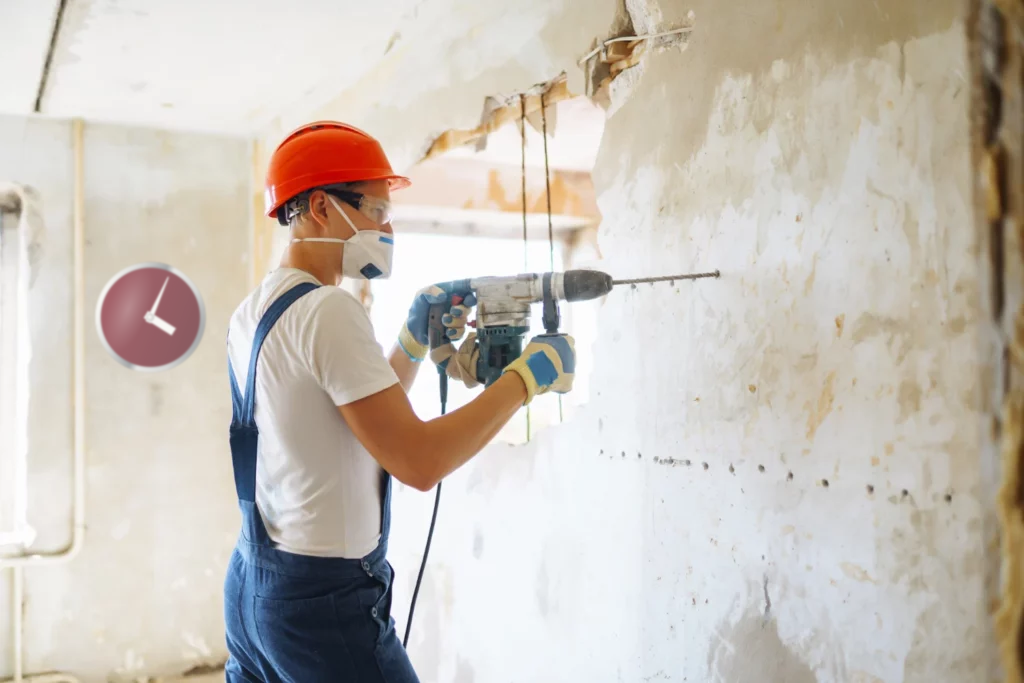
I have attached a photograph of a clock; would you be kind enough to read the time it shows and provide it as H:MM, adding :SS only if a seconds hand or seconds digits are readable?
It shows 4:04
